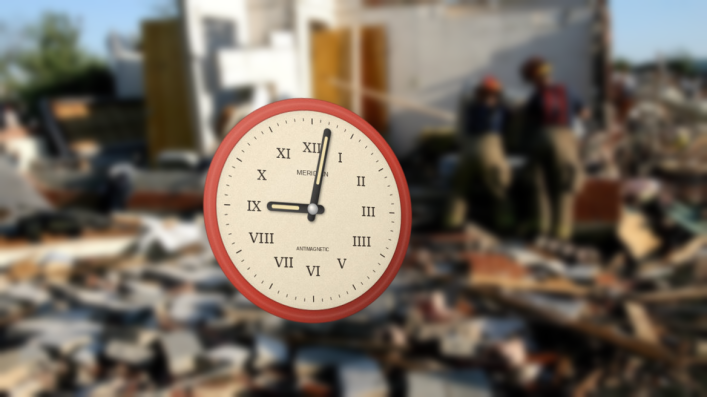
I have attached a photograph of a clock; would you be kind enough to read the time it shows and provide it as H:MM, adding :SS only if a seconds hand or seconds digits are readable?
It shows 9:02
